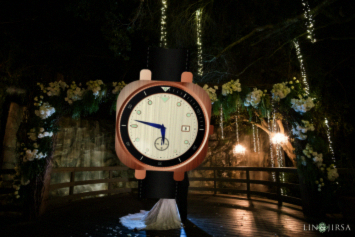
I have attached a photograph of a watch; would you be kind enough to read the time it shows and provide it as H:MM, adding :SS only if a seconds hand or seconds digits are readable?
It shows 5:47
